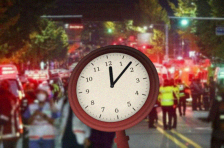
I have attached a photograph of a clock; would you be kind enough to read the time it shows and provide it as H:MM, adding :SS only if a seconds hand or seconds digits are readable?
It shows 12:08
